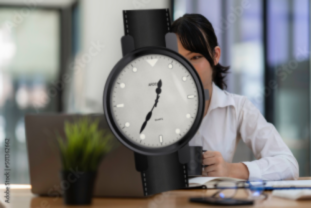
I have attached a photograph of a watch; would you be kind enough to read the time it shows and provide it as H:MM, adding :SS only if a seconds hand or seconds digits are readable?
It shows 12:36
